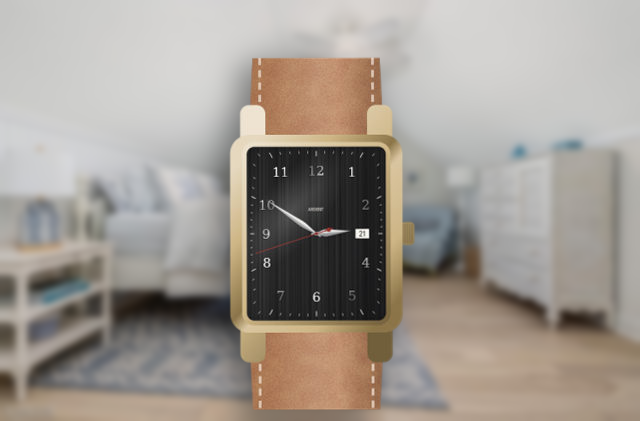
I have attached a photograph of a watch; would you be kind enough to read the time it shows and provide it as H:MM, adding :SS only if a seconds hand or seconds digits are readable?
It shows 2:50:42
